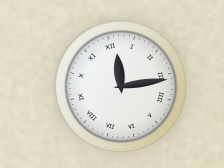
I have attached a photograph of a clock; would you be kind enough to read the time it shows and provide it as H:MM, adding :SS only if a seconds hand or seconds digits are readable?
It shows 12:16
